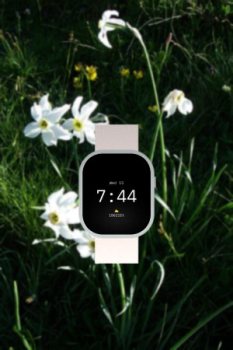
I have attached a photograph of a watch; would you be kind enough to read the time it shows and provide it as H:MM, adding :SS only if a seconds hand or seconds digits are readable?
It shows 7:44
